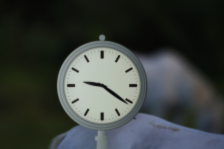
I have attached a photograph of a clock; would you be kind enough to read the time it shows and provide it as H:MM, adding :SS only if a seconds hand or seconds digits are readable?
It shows 9:21
